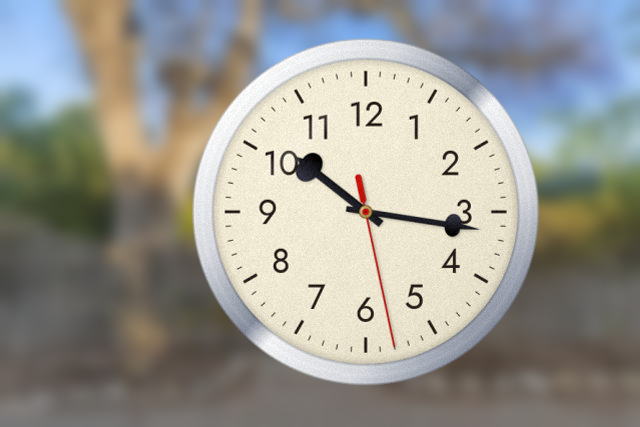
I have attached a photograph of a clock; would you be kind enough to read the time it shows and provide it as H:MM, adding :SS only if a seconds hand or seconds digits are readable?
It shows 10:16:28
